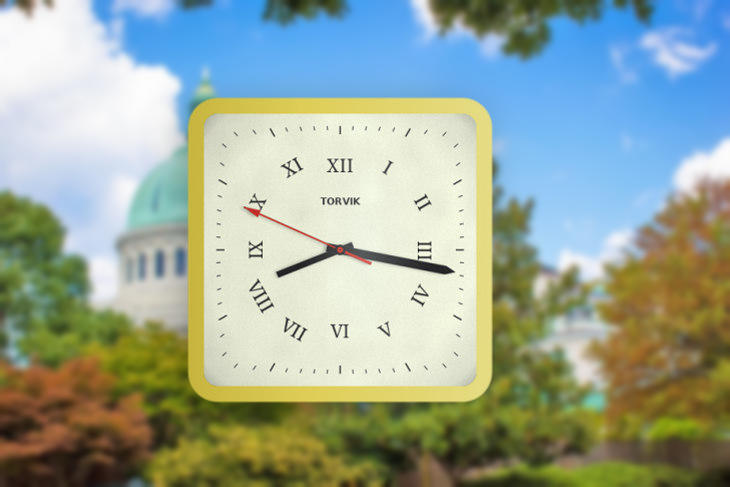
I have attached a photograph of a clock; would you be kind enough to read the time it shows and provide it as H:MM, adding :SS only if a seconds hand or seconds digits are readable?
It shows 8:16:49
